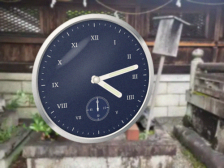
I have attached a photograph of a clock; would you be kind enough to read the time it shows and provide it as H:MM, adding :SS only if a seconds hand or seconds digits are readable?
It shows 4:13
